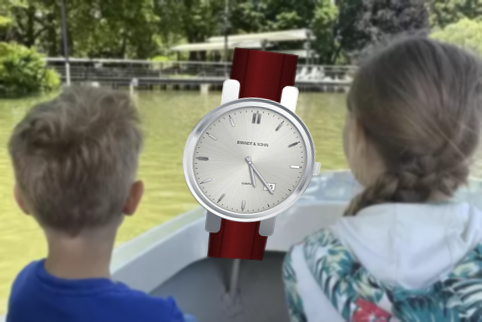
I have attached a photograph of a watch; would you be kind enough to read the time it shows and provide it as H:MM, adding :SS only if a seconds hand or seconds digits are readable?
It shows 5:23
